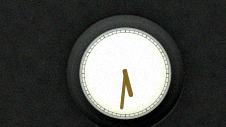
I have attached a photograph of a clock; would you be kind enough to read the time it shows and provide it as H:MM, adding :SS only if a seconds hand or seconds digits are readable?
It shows 5:31
